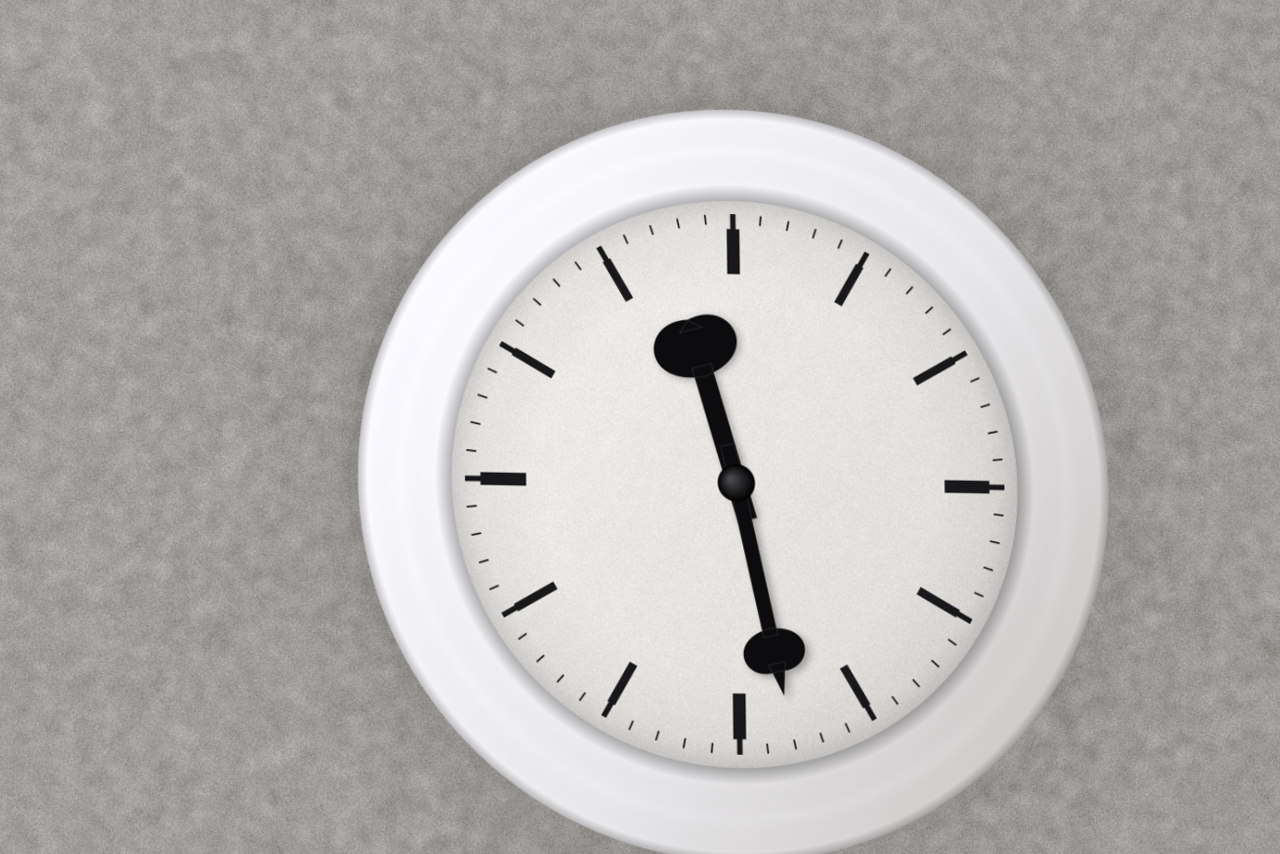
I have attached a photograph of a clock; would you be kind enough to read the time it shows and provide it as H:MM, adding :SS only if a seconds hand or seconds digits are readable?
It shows 11:28
